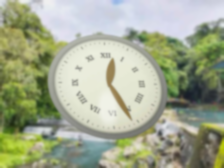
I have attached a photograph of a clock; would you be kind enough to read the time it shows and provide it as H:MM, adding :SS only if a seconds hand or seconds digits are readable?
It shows 12:26
